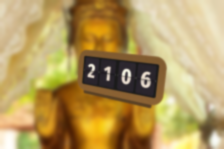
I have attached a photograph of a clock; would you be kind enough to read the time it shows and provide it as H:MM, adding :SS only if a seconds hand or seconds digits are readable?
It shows 21:06
